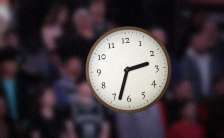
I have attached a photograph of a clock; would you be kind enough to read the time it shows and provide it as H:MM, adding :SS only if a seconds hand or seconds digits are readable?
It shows 2:33
